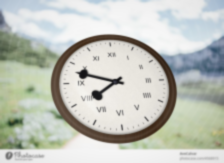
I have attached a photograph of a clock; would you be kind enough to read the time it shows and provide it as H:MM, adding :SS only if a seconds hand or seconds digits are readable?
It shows 7:48
